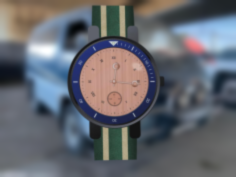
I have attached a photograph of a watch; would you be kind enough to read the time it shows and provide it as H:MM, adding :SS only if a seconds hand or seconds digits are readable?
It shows 12:16
